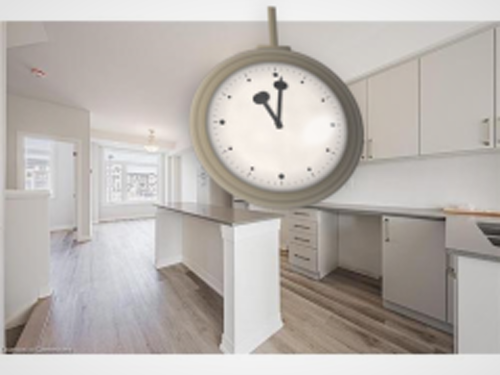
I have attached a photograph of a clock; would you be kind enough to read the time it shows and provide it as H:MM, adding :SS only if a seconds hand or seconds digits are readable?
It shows 11:01
